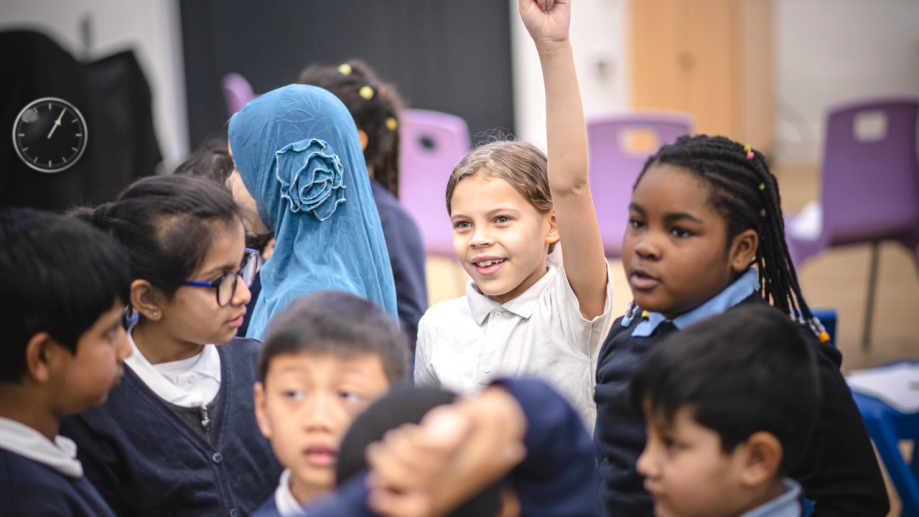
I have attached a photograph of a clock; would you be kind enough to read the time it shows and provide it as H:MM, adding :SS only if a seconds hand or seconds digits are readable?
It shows 1:05
